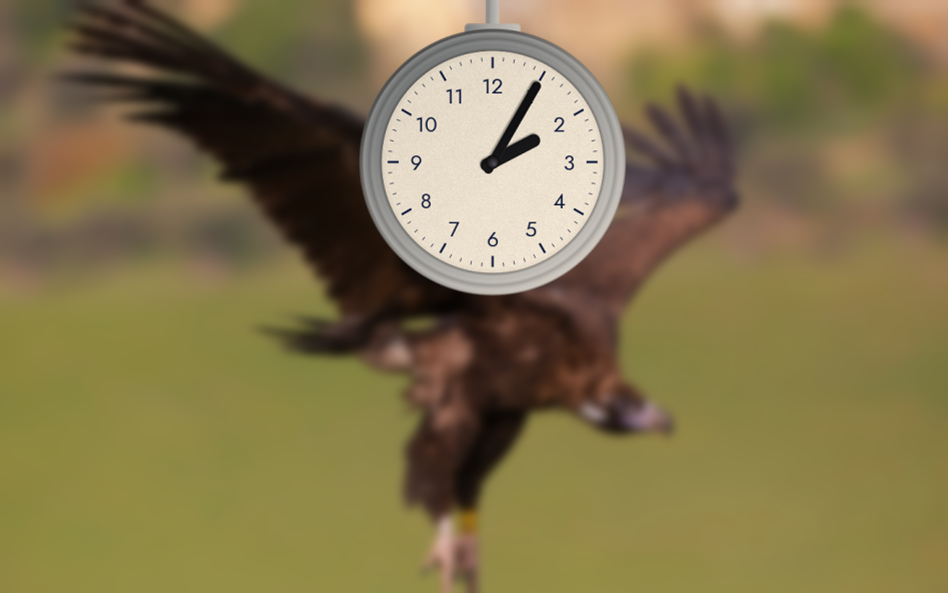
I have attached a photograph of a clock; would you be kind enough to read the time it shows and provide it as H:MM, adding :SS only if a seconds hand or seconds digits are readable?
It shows 2:05
